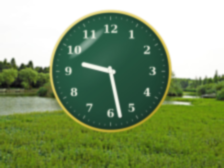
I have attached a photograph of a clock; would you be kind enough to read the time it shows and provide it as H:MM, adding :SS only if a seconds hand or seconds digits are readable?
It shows 9:28
